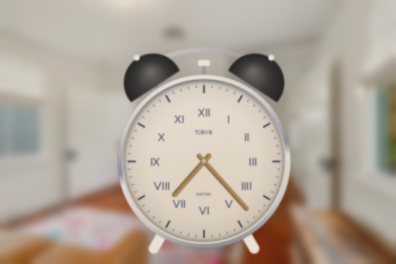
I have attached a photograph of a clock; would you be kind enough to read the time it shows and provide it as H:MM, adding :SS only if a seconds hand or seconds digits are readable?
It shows 7:23
